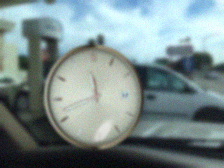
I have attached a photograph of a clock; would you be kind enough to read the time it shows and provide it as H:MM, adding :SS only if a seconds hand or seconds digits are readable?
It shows 11:42
